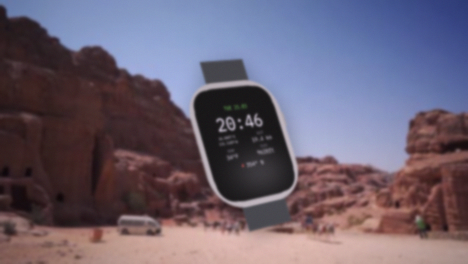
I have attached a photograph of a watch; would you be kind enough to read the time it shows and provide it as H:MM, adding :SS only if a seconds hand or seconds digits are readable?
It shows 20:46
